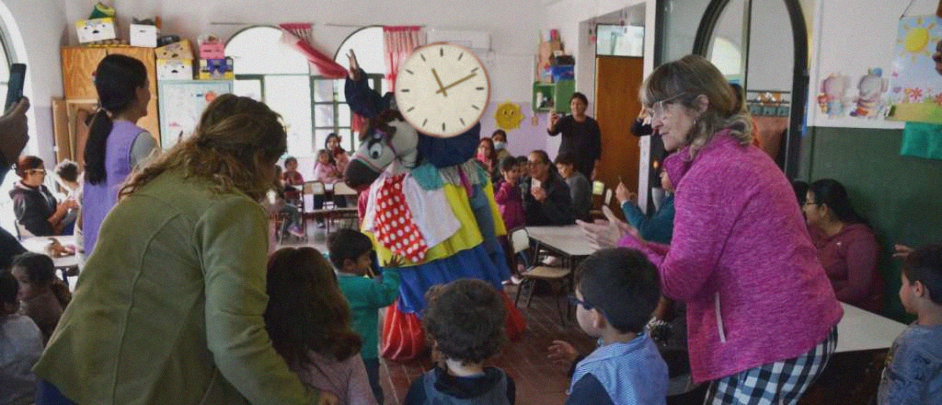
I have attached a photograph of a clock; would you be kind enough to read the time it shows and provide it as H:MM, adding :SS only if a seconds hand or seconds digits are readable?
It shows 11:11
